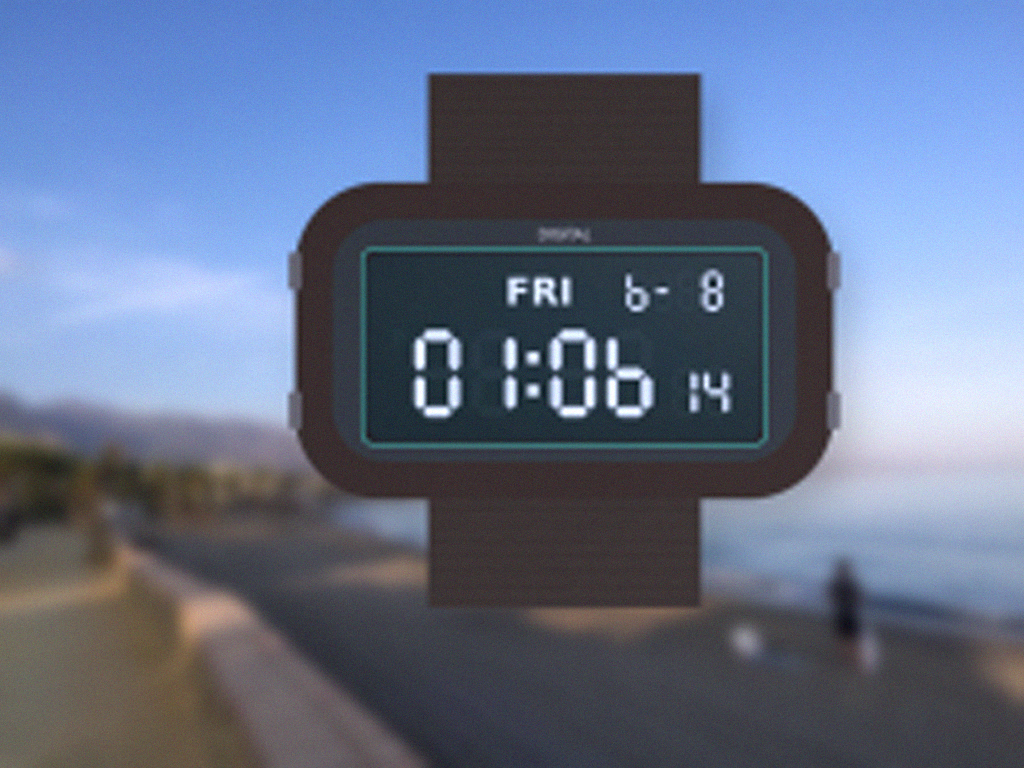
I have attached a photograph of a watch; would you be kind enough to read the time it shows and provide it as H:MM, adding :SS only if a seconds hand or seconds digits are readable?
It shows 1:06:14
